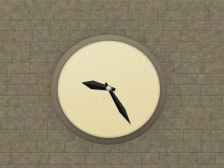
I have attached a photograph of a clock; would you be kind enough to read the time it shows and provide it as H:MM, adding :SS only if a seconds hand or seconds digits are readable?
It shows 9:25
